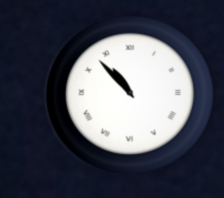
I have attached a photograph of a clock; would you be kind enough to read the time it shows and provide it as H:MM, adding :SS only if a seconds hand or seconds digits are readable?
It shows 10:53
